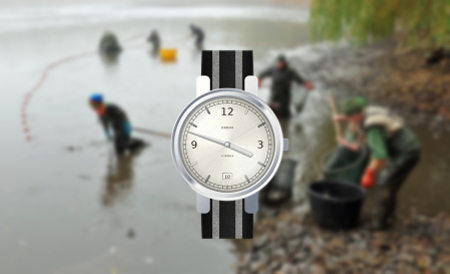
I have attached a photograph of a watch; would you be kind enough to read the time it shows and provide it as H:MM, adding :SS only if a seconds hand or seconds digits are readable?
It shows 3:48
